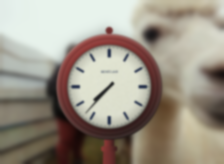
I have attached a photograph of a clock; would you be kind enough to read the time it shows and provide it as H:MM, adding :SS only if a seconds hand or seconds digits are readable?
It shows 7:37
